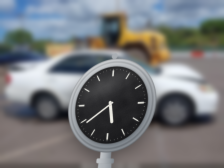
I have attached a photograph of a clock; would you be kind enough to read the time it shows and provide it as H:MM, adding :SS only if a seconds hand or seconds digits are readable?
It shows 5:39
